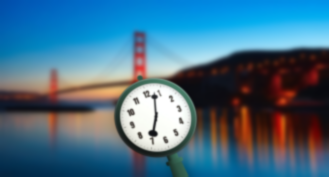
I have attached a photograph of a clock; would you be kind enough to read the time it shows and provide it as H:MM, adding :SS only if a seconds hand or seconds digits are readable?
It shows 7:03
